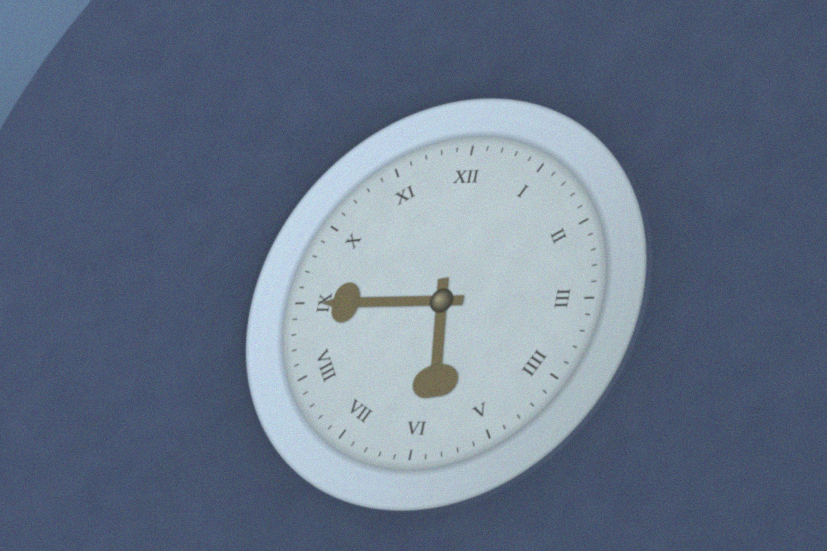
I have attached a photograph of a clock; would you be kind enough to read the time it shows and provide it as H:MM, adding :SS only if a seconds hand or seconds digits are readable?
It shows 5:45
